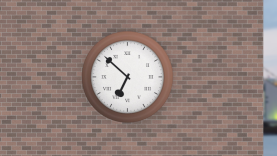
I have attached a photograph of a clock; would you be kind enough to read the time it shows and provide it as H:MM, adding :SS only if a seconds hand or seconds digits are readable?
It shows 6:52
